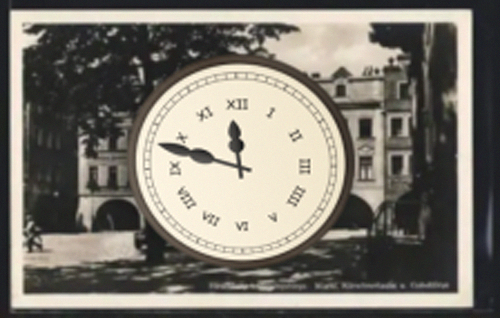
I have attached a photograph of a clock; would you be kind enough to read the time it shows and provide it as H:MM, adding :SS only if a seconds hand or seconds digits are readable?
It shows 11:48
